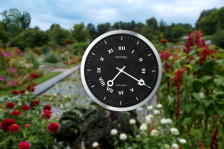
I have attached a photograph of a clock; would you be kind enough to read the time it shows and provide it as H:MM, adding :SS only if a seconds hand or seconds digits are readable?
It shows 7:20
